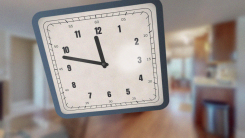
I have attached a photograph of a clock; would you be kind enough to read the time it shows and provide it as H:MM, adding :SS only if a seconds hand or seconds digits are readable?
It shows 11:48
